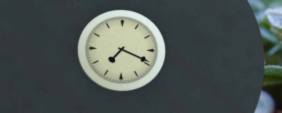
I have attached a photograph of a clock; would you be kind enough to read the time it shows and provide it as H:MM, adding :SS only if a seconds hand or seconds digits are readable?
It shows 7:19
